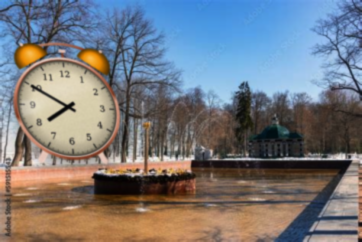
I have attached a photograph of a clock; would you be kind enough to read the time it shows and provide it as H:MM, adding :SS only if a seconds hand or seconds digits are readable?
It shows 7:50
